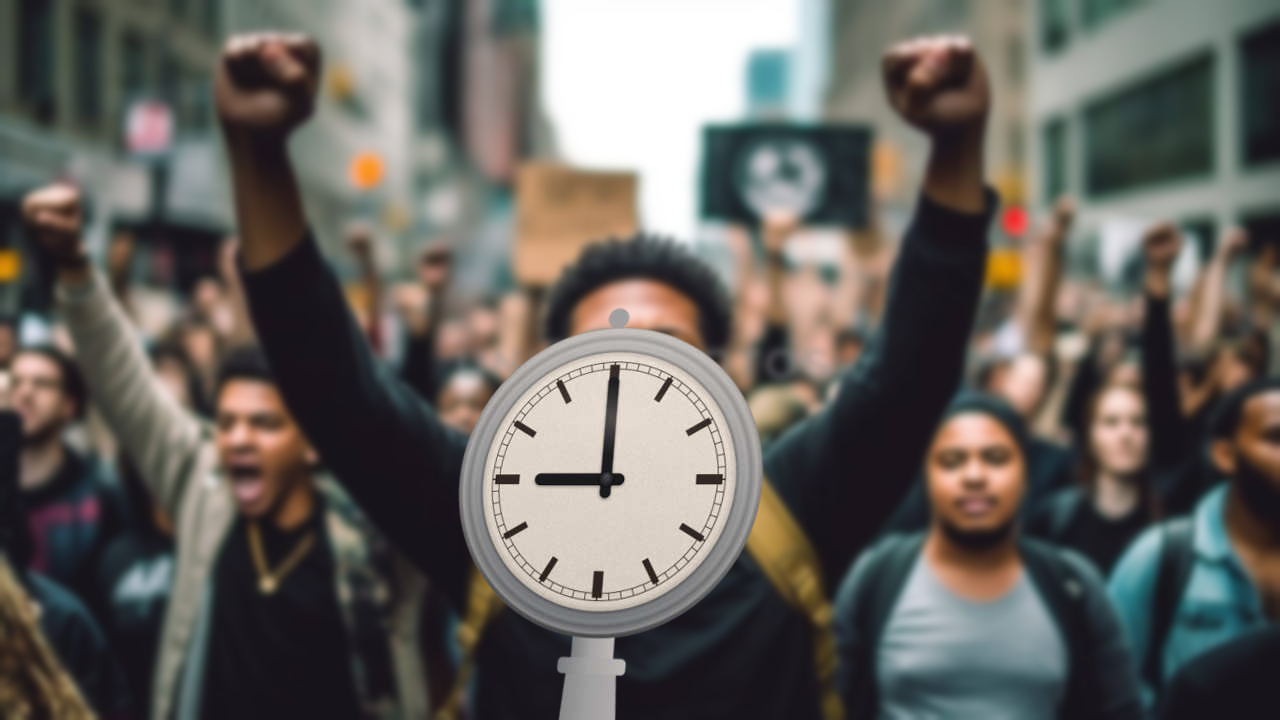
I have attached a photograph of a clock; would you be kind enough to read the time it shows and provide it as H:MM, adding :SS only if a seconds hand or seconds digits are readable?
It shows 9:00
